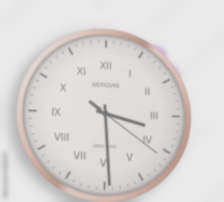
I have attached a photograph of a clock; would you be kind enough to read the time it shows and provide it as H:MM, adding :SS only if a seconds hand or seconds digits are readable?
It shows 3:29:21
